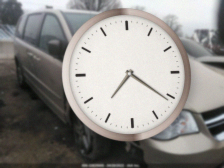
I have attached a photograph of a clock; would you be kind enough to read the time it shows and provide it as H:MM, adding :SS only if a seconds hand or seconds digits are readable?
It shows 7:21
